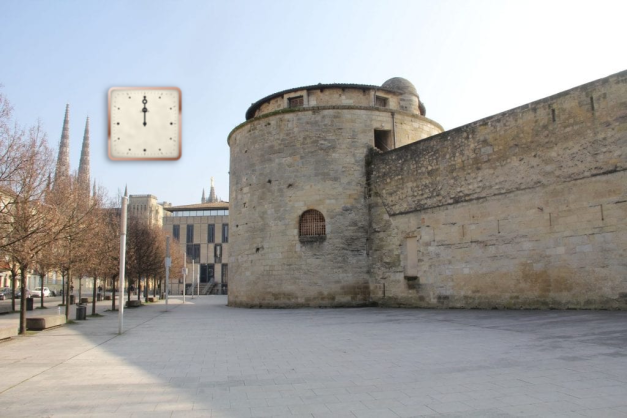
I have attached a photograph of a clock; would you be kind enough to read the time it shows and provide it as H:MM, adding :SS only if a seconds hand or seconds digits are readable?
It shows 12:00
